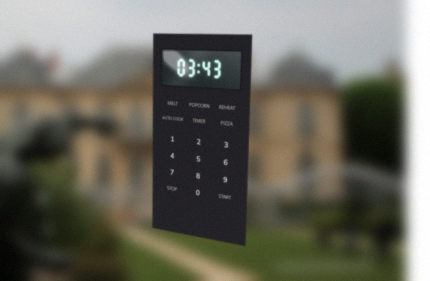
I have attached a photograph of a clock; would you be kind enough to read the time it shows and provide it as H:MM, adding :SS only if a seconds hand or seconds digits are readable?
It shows 3:43
